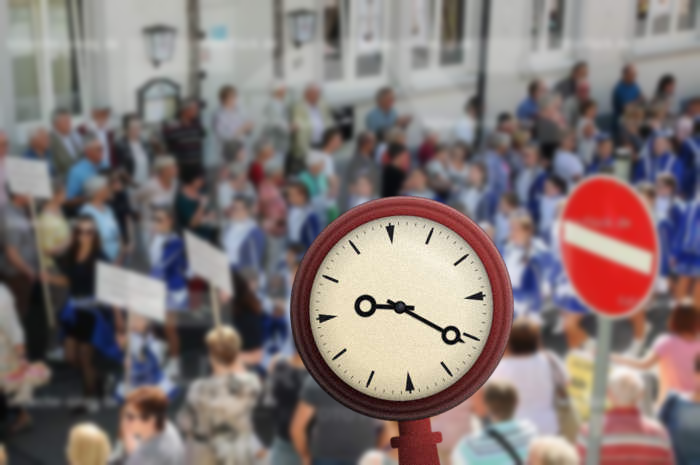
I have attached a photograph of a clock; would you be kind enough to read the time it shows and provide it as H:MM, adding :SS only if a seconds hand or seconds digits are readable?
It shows 9:21
